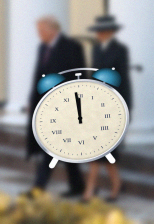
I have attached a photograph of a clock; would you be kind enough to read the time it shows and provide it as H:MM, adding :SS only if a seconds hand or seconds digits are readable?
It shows 11:59
